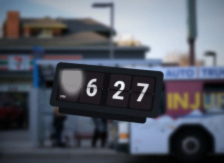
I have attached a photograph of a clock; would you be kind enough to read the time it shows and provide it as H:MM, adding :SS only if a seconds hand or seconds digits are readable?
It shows 6:27
